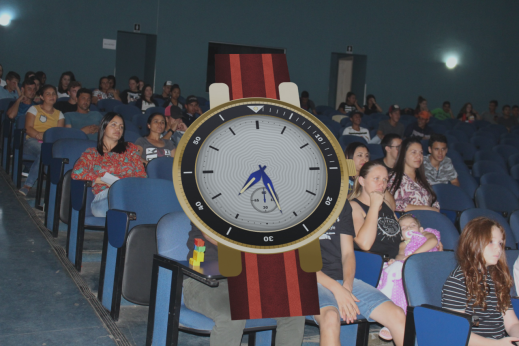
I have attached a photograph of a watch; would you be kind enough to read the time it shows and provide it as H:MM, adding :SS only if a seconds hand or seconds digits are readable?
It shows 7:27
